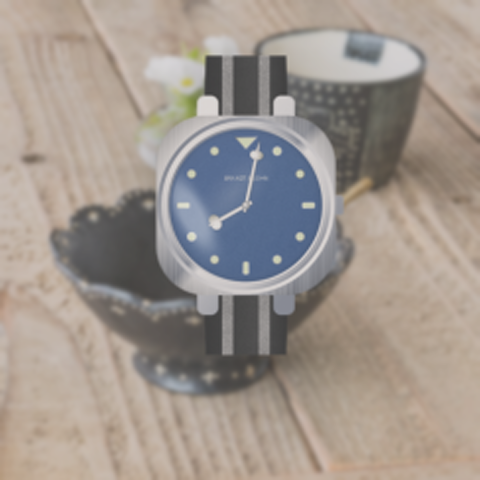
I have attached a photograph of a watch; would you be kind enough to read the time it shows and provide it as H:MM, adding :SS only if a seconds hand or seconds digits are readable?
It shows 8:02
